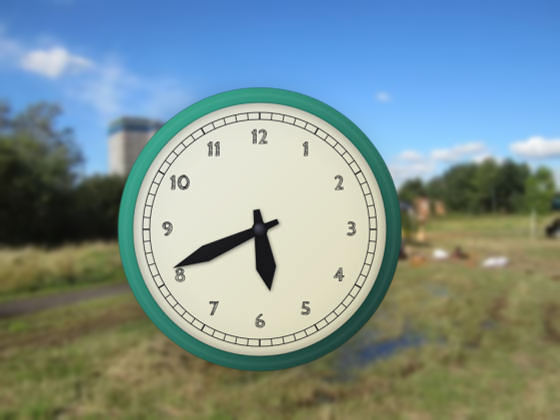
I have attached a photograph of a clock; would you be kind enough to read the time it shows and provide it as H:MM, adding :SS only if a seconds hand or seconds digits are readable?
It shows 5:41
